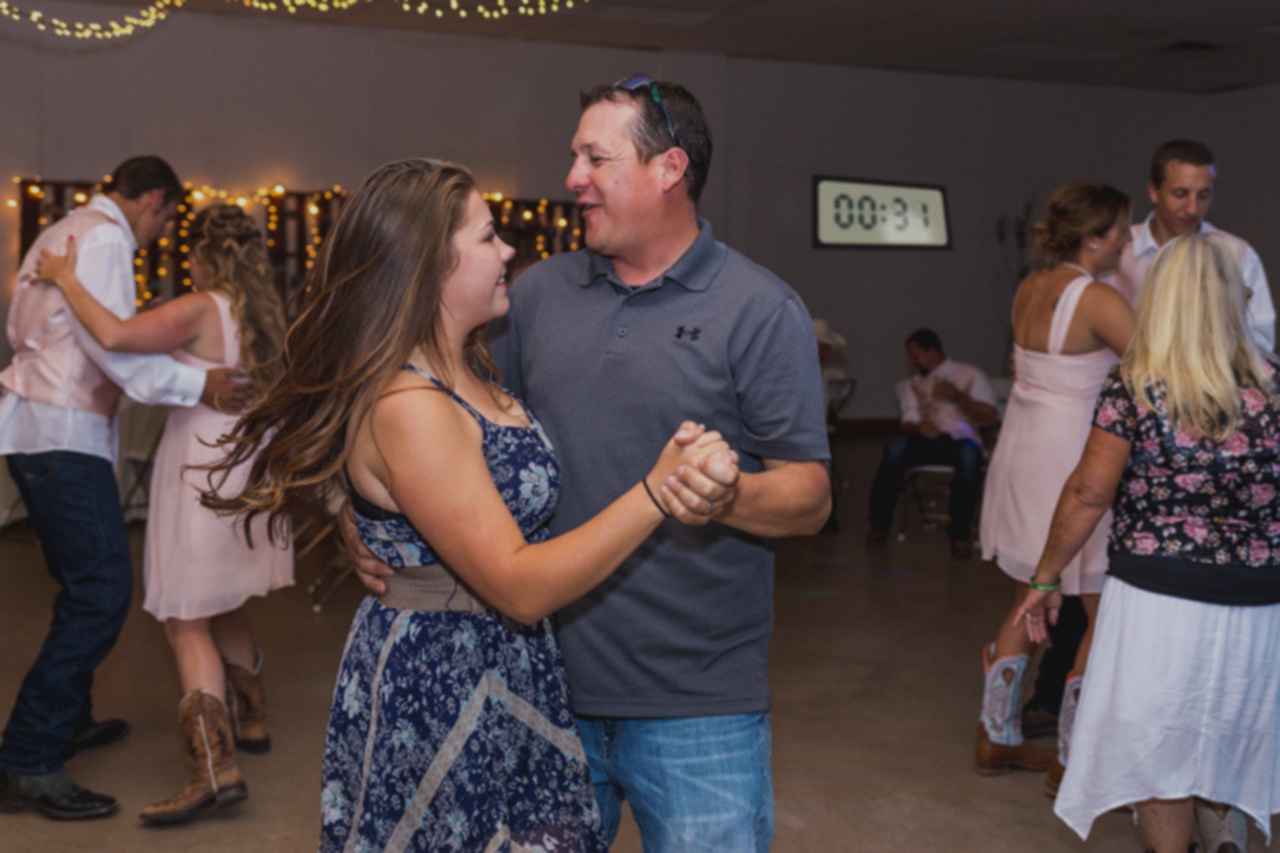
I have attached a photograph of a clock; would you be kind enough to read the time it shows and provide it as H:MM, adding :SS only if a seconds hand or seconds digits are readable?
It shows 0:31
